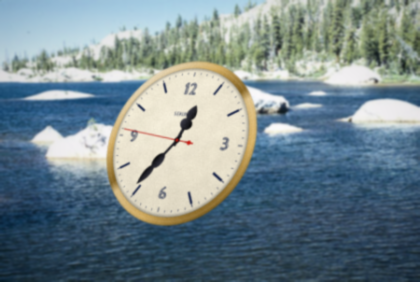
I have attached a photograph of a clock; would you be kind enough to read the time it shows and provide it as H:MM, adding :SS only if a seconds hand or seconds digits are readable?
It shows 12:35:46
